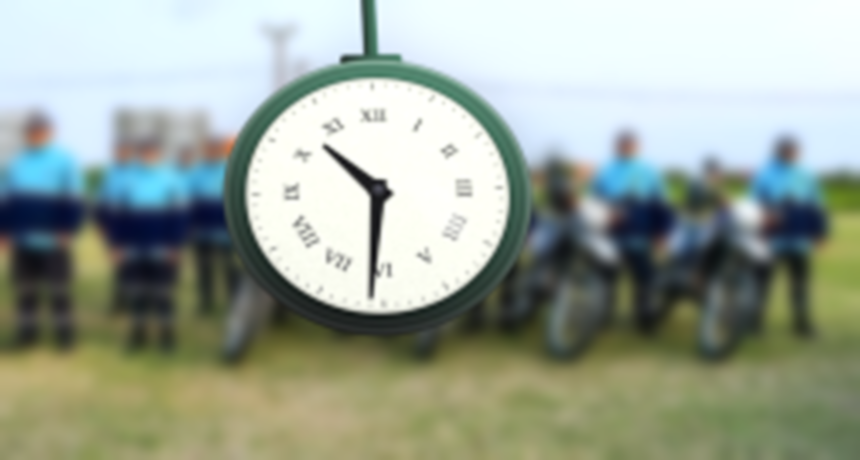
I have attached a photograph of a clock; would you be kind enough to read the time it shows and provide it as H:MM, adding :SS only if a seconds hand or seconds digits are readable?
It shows 10:31
